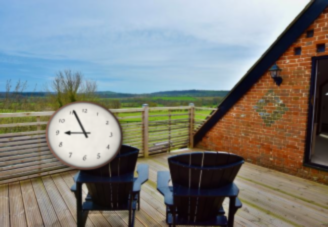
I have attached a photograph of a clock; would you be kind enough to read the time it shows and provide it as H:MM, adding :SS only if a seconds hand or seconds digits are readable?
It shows 8:56
